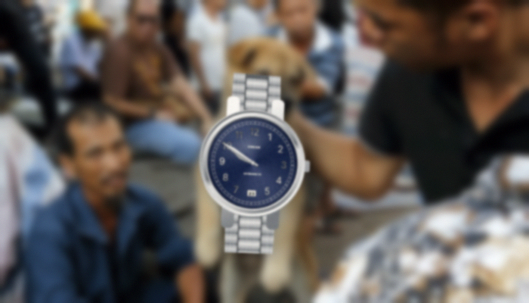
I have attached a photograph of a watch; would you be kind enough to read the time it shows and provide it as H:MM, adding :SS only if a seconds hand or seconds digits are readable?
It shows 9:50
